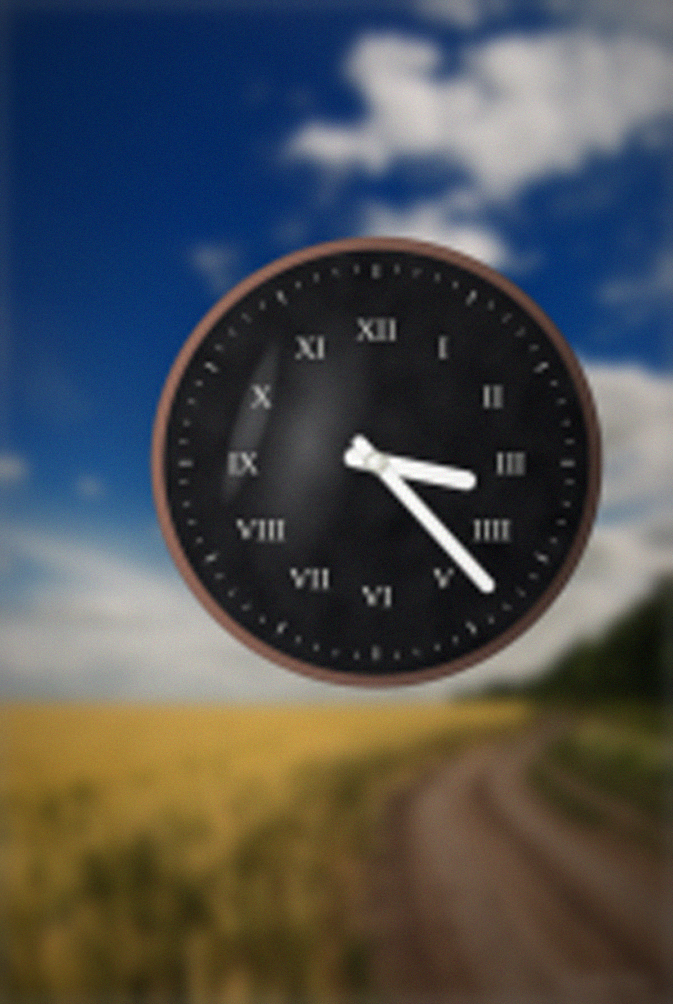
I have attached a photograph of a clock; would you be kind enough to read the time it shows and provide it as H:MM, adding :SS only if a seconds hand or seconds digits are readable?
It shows 3:23
